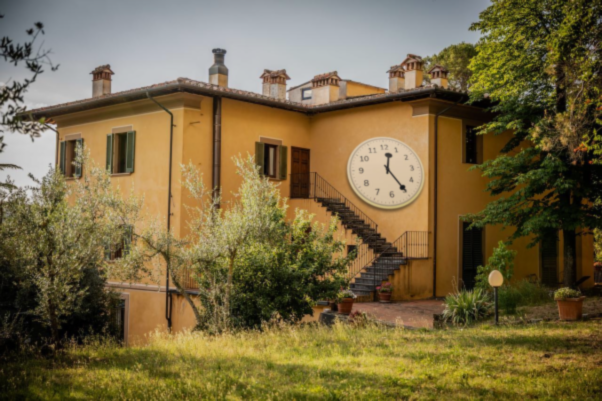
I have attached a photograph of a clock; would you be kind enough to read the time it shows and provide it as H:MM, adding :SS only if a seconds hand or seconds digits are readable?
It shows 12:25
